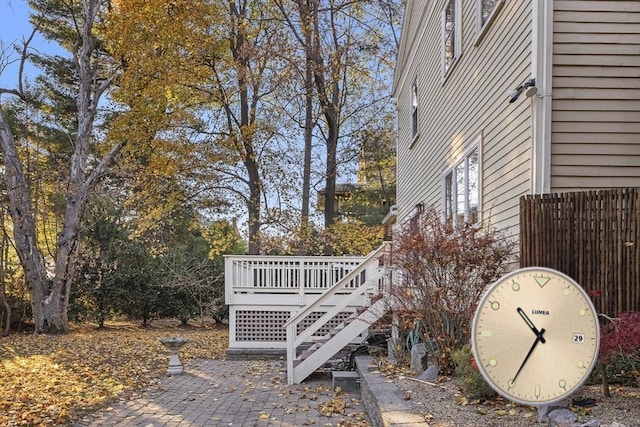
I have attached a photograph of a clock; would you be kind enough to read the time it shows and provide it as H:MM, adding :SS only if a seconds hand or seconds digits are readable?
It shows 10:35
